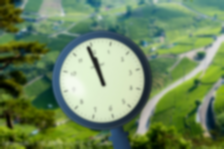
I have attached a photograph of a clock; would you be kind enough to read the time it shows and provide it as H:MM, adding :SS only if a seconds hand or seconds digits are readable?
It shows 11:59
